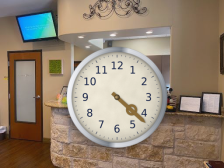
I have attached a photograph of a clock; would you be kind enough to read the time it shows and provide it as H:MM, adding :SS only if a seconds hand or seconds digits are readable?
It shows 4:22
